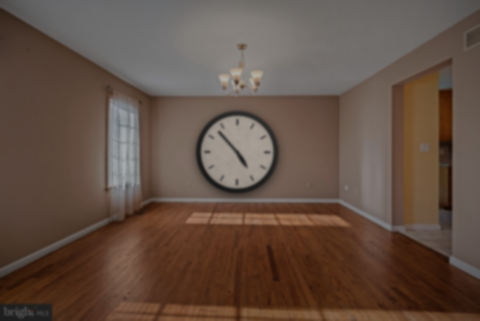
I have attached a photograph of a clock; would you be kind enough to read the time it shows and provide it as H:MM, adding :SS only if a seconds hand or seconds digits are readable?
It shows 4:53
